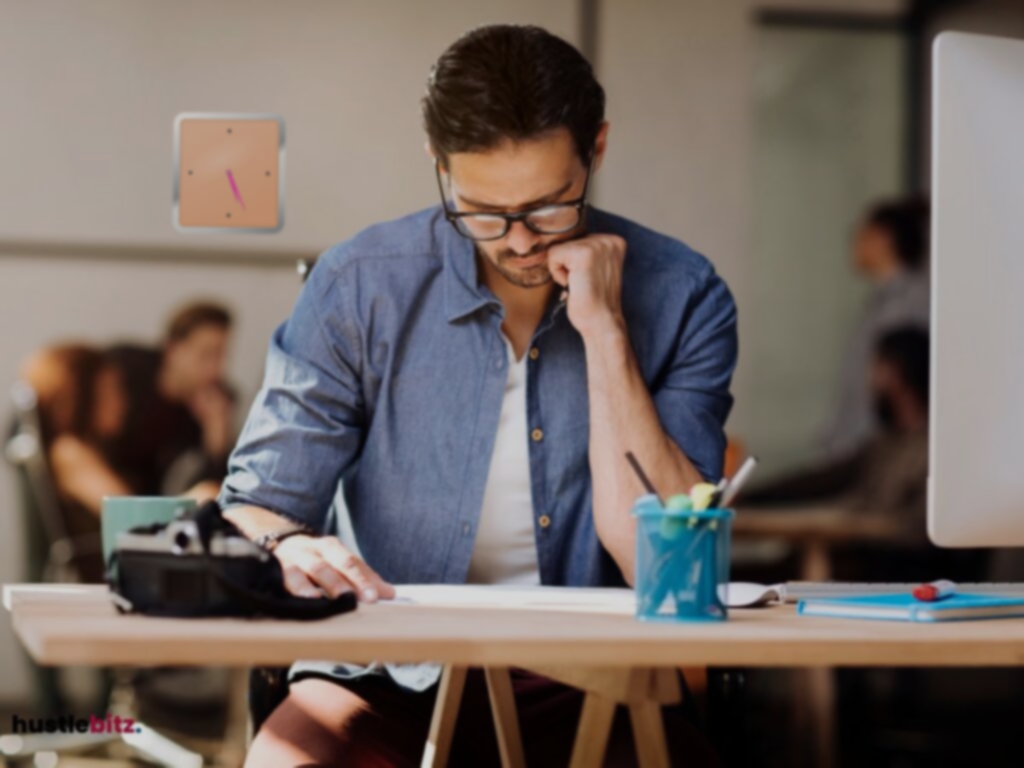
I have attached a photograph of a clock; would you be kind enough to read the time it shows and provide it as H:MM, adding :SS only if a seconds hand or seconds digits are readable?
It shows 5:26
